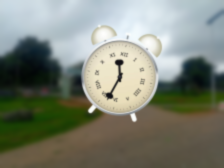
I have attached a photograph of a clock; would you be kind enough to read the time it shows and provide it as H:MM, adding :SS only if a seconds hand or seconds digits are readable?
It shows 11:33
